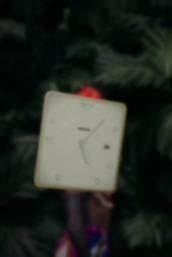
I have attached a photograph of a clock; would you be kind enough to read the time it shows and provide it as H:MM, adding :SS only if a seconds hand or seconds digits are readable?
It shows 5:06
